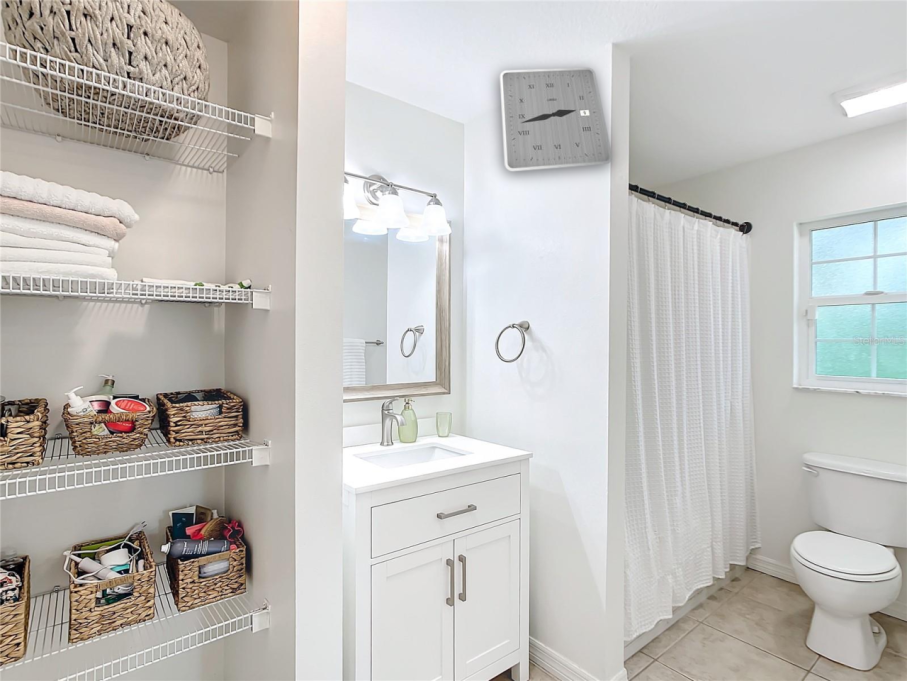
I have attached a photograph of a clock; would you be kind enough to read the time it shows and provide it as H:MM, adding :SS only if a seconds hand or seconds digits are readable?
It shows 2:43
